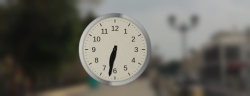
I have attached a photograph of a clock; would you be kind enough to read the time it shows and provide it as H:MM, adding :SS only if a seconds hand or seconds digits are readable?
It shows 6:32
